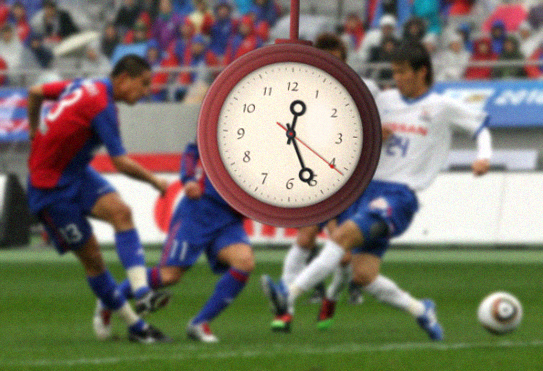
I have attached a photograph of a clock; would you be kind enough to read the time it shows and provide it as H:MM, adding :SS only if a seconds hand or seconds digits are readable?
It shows 12:26:21
